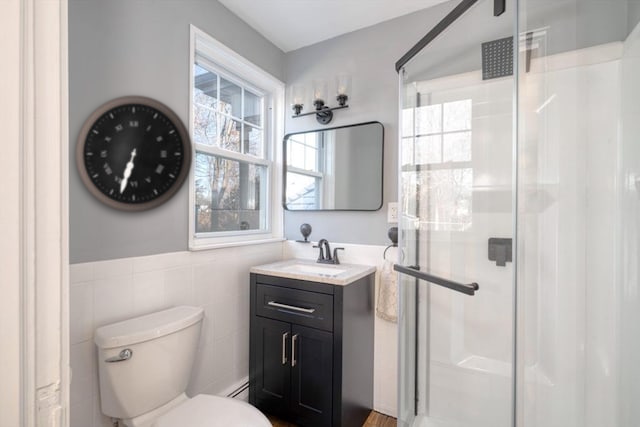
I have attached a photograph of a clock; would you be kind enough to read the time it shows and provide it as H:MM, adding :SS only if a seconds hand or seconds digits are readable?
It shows 6:33
